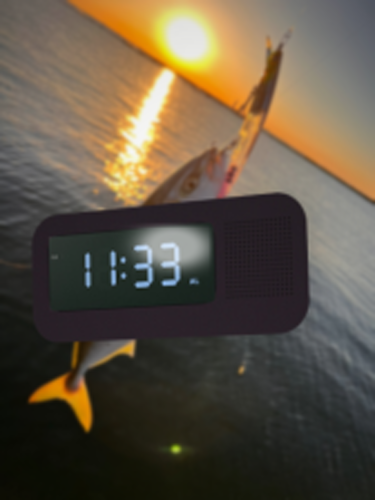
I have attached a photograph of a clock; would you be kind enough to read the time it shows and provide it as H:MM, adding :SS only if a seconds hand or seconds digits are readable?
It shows 11:33
